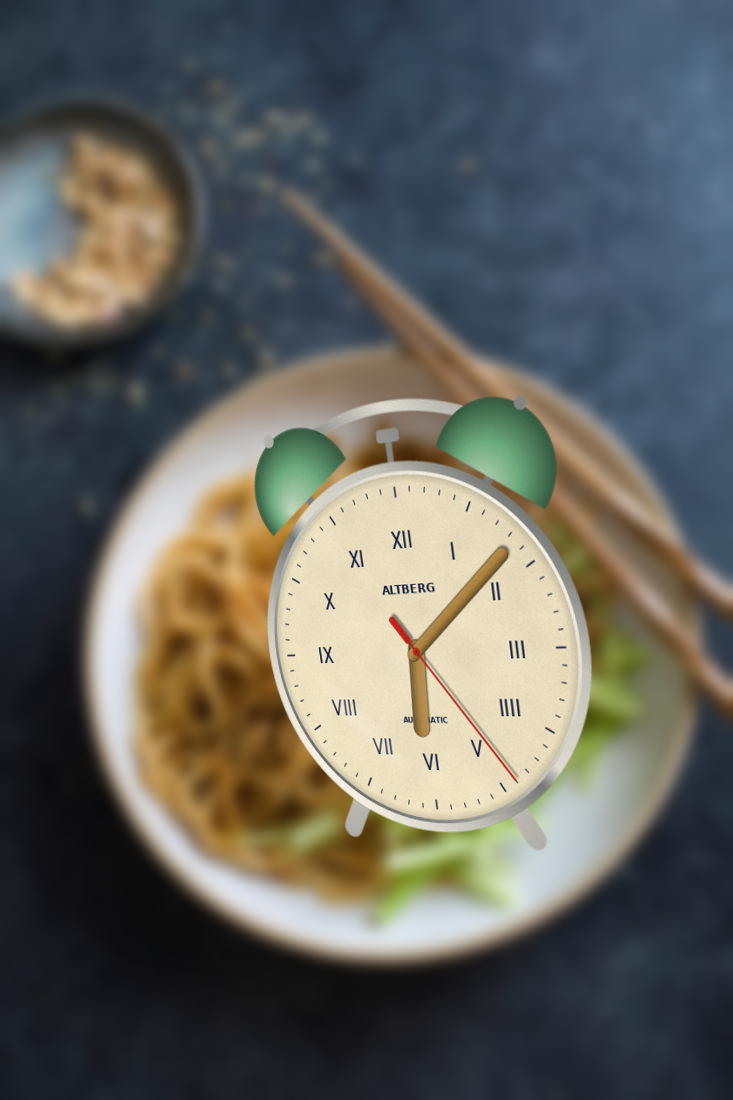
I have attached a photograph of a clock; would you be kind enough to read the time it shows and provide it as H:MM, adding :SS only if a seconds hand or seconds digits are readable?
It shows 6:08:24
